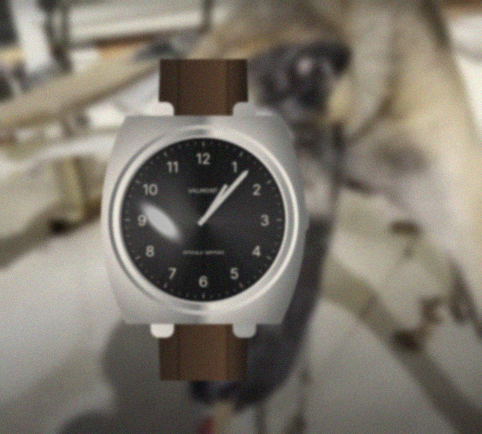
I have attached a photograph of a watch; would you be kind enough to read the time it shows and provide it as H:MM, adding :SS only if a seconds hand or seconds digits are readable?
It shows 1:07
